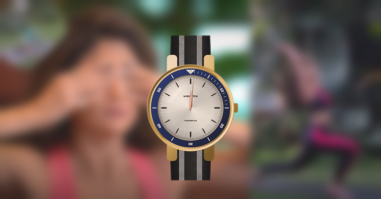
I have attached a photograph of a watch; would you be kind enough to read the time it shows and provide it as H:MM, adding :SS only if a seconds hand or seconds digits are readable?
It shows 12:01
